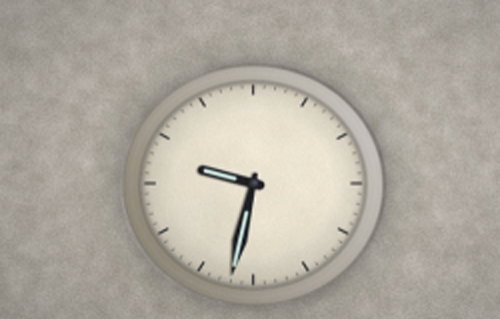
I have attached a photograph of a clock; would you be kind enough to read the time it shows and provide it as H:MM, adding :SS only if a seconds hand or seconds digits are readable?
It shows 9:32
